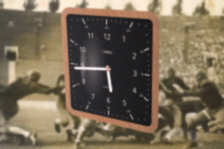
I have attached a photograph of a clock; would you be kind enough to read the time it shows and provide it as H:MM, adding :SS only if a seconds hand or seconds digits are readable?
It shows 5:44
